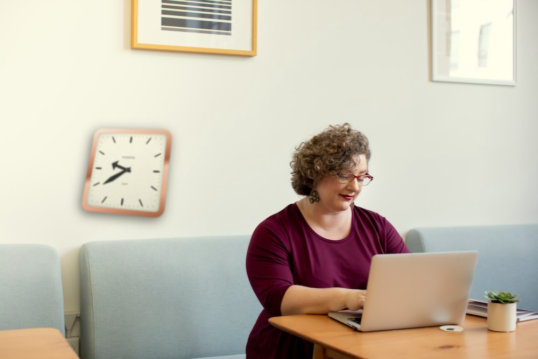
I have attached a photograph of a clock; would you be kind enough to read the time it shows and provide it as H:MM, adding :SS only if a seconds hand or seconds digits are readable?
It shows 9:39
